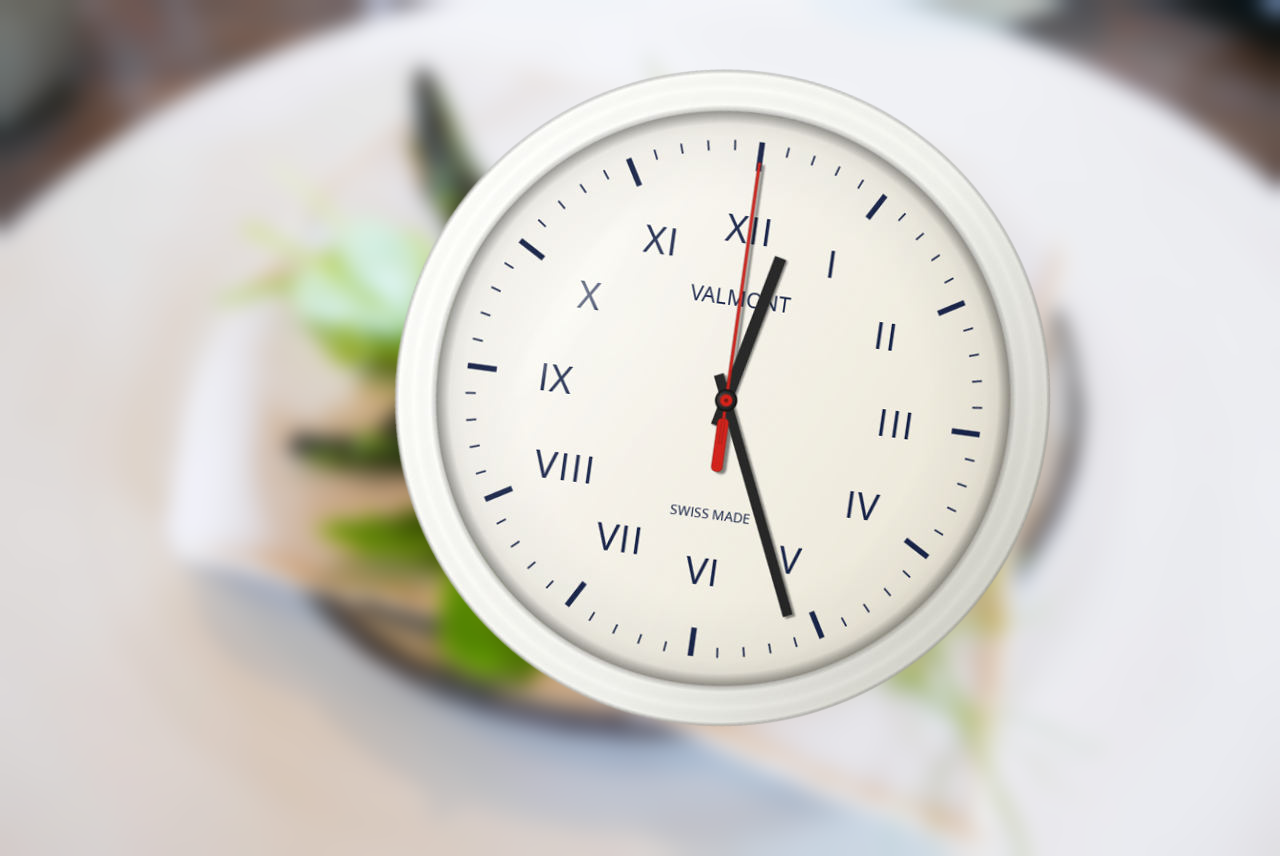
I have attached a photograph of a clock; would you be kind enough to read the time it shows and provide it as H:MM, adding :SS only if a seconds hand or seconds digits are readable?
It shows 12:26:00
